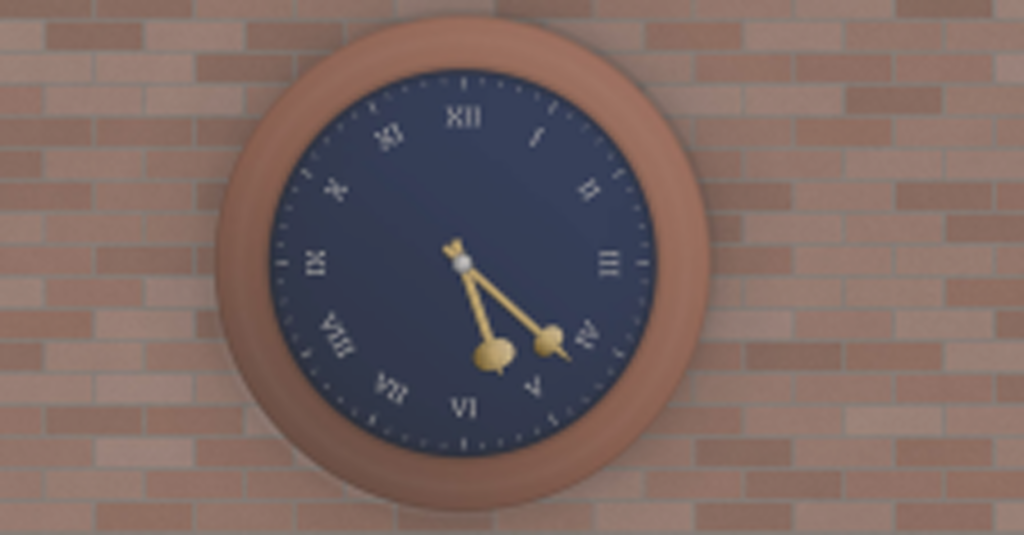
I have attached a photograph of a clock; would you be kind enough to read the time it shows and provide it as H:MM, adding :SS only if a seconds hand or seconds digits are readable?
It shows 5:22
